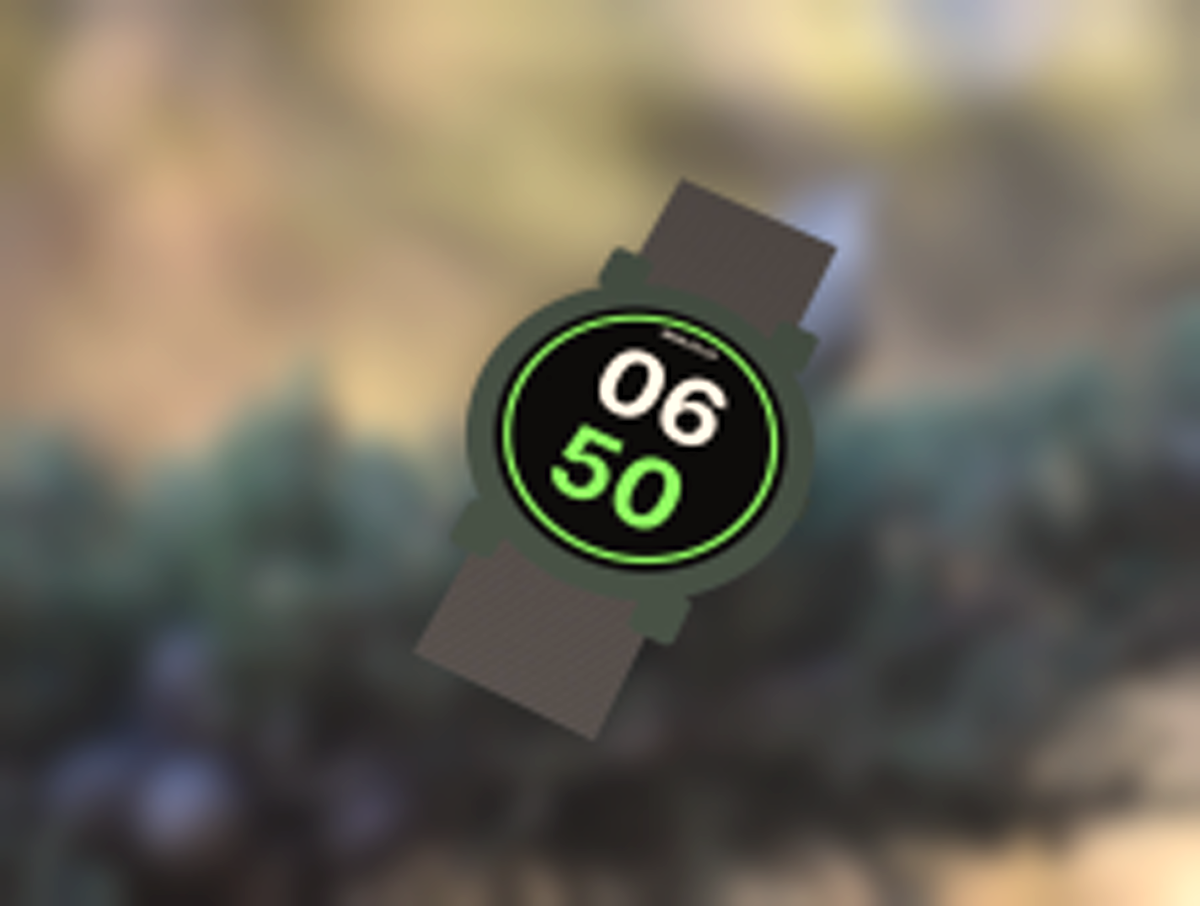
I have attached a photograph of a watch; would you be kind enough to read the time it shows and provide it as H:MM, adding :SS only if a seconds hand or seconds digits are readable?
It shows 6:50
